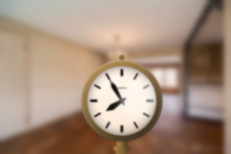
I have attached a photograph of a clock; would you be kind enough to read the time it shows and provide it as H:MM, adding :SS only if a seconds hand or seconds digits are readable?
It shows 7:55
